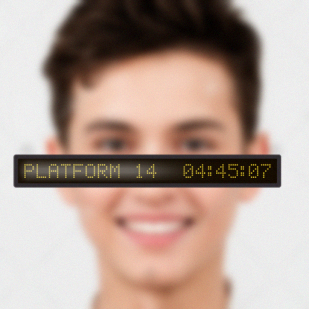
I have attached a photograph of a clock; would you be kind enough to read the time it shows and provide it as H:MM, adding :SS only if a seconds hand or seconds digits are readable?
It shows 4:45:07
